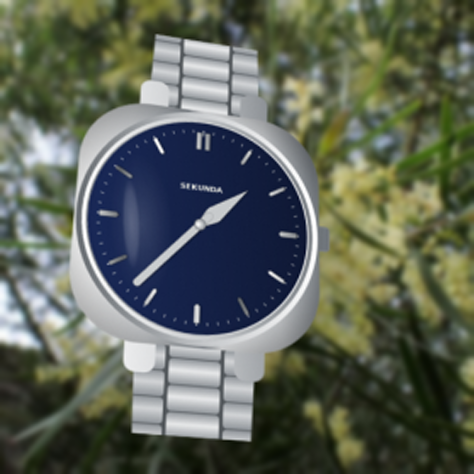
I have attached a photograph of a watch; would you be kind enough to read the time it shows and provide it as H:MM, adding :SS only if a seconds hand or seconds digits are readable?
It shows 1:37
